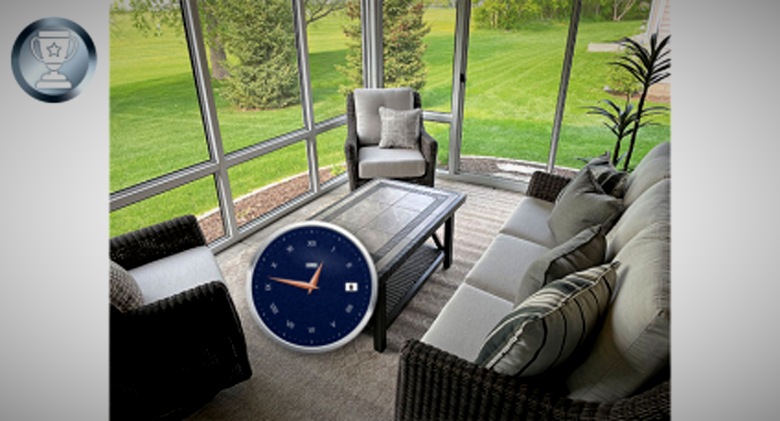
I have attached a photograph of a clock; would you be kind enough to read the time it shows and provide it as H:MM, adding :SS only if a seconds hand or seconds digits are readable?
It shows 12:47
